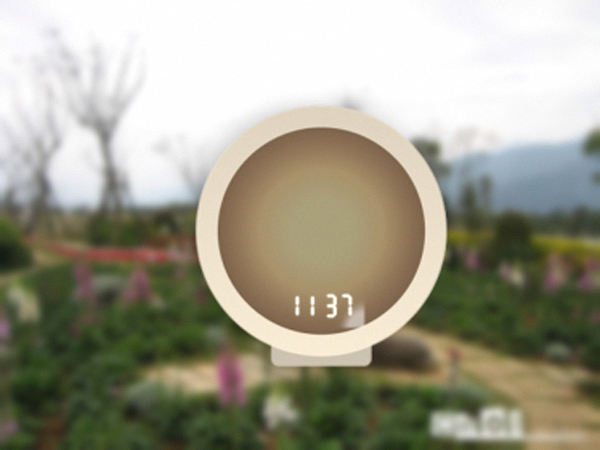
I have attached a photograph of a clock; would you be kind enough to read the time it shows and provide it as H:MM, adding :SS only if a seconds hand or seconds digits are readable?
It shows 11:37
